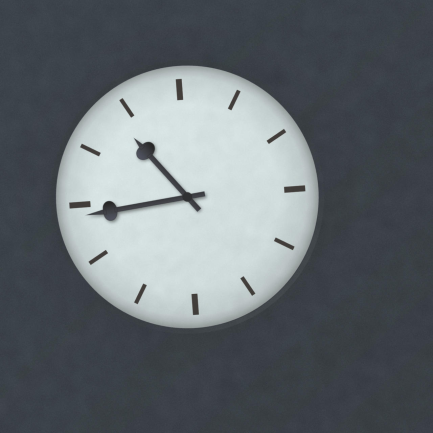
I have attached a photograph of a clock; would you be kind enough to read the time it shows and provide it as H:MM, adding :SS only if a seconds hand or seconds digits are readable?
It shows 10:44
